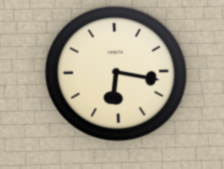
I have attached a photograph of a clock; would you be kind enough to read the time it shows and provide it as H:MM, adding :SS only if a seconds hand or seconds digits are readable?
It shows 6:17
